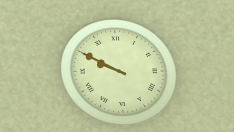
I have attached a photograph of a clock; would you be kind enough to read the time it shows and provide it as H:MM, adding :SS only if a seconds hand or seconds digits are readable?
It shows 9:50
